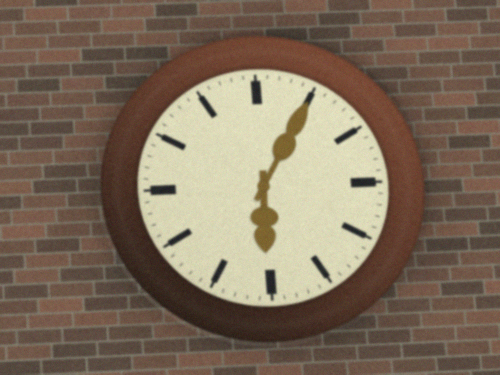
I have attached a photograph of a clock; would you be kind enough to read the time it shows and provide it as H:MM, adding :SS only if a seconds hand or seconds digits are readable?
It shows 6:05
